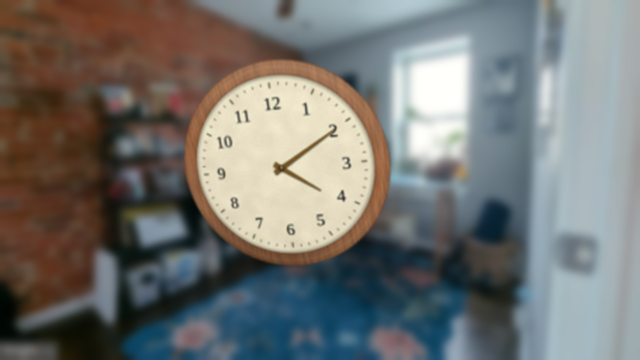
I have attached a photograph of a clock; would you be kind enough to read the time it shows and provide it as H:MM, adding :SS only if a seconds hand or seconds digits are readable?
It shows 4:10
